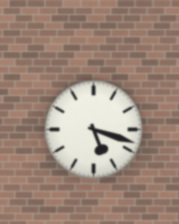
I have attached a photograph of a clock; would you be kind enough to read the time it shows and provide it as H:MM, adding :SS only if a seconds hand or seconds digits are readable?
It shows 5:18
